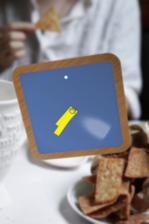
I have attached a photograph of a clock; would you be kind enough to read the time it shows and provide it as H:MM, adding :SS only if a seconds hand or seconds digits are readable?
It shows 7:37
